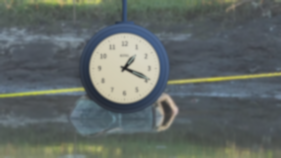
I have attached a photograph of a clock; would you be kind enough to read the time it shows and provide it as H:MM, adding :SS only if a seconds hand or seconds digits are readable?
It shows 1:19
